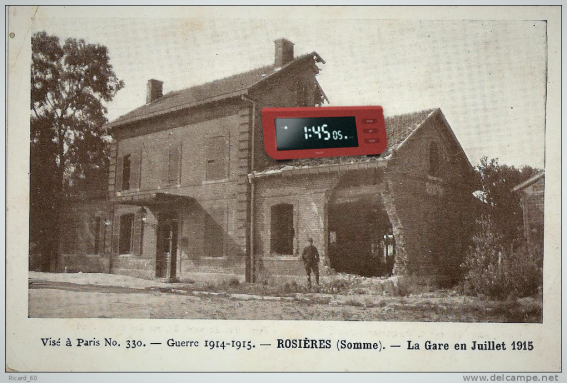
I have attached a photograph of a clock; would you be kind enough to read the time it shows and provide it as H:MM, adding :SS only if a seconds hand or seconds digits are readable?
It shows 1:45:05
